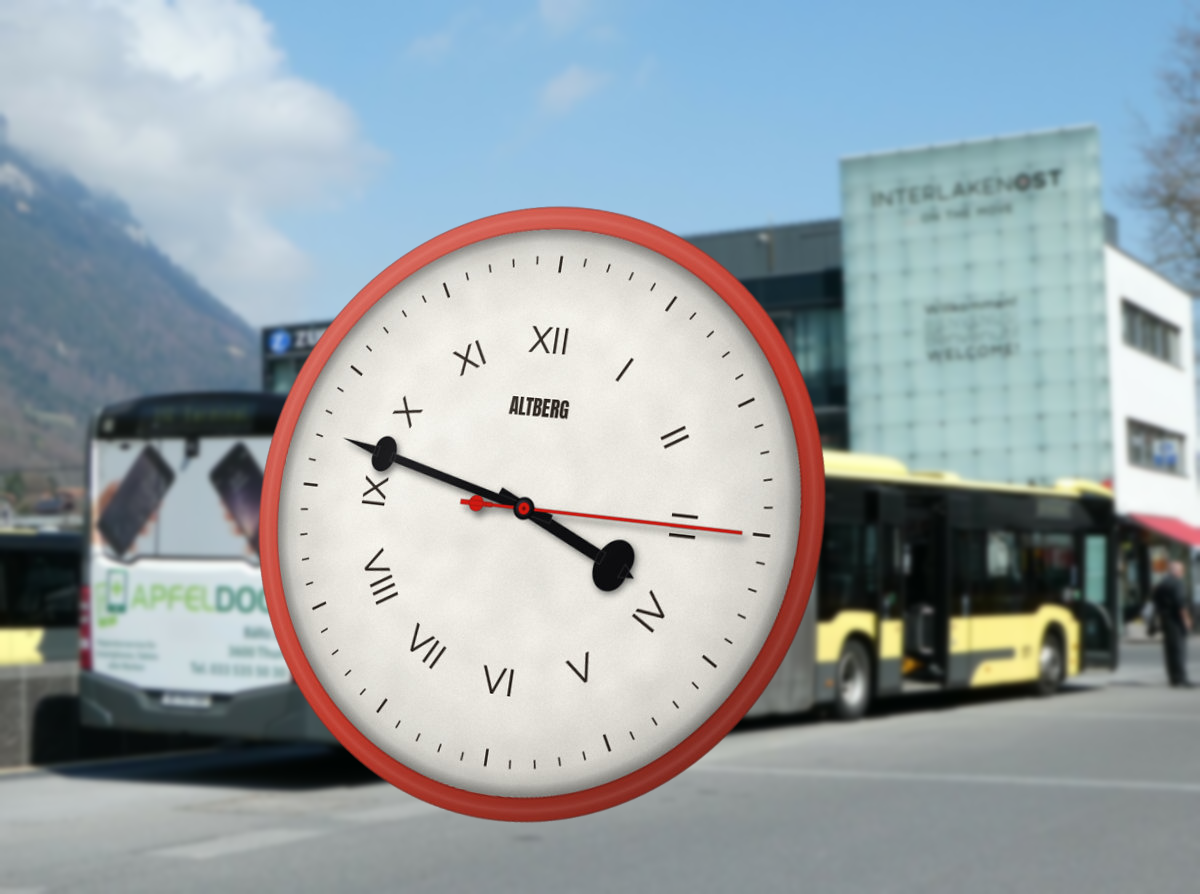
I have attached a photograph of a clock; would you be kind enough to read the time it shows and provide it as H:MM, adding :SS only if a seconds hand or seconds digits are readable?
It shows 3:47:15
